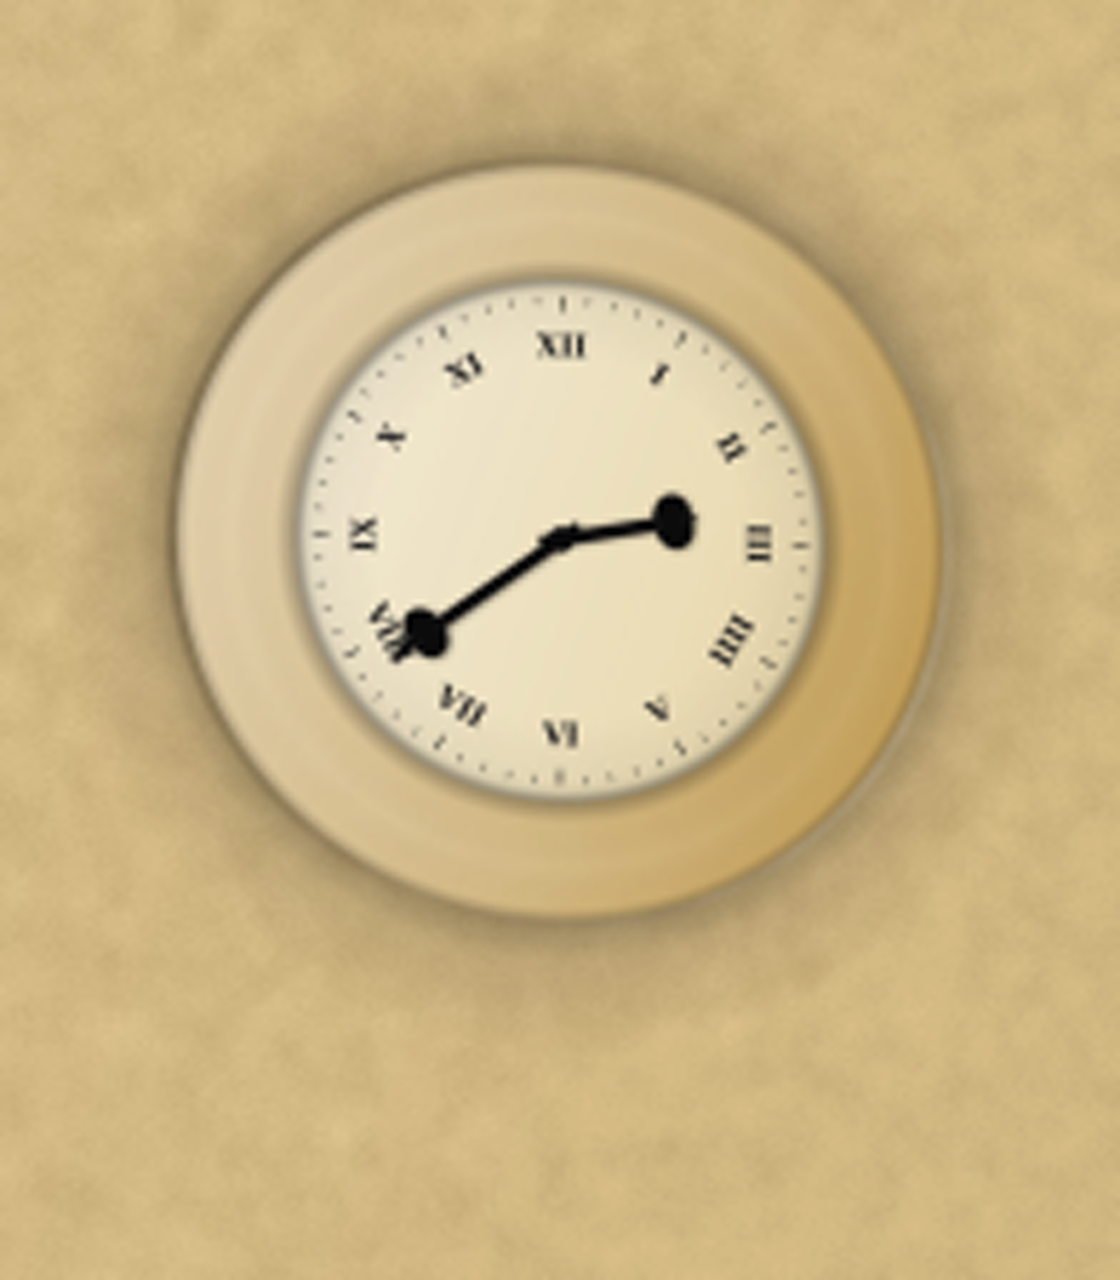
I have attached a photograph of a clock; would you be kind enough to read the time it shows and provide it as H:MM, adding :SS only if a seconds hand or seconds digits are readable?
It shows 2:39
